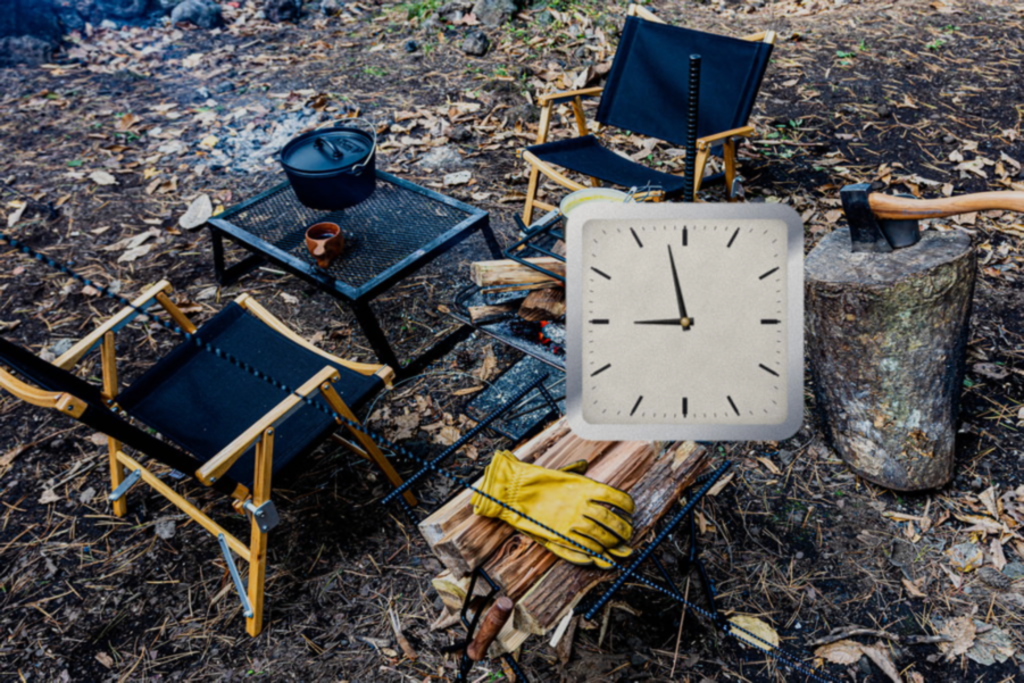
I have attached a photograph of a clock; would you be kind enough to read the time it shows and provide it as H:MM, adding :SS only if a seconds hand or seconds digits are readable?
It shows 8:58
